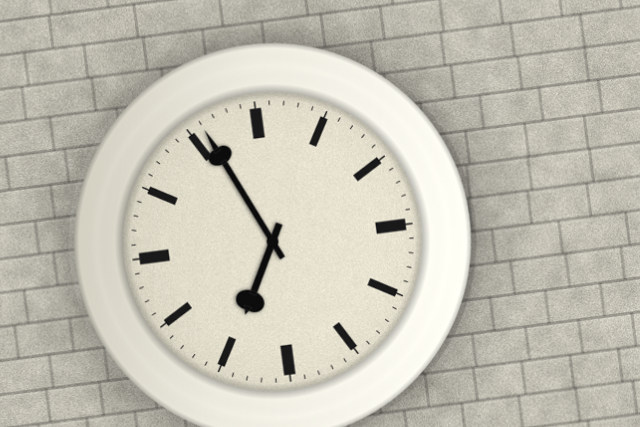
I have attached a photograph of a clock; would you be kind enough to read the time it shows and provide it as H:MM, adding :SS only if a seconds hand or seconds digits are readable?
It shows 6:56
